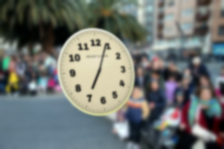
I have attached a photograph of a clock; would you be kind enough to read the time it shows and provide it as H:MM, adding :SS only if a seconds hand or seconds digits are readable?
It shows 7:04
